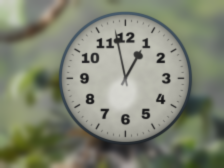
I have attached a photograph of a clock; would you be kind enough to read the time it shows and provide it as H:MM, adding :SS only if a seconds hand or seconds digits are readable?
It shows 12:58
